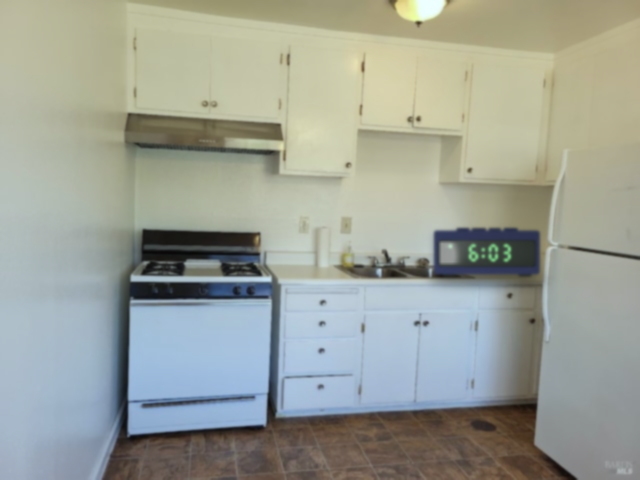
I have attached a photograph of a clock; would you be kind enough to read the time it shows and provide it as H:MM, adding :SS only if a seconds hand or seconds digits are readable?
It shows 6:03
